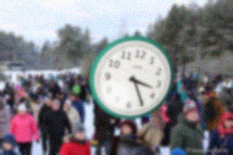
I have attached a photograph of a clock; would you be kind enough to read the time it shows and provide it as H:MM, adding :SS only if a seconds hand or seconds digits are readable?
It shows 3:25
